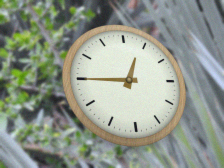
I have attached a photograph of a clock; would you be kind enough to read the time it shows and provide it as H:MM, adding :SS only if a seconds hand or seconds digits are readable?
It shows 12:45
